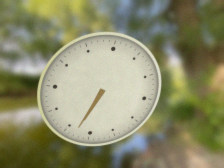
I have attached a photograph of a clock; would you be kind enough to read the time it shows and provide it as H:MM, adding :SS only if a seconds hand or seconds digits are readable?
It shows 6:33
